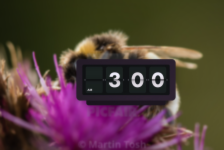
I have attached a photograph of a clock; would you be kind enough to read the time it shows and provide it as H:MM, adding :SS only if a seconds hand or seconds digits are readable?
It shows 3:00
